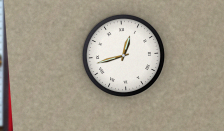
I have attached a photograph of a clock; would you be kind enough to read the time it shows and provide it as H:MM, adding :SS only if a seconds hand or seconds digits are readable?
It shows 12:43
